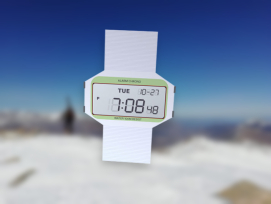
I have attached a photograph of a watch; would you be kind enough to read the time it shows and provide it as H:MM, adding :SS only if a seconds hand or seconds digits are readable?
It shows 7:08:48
